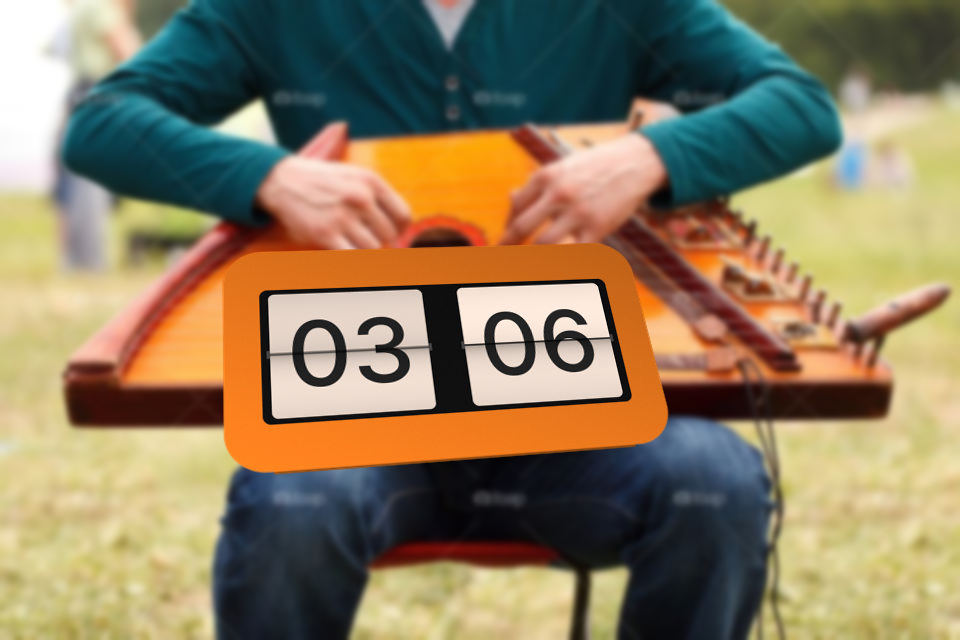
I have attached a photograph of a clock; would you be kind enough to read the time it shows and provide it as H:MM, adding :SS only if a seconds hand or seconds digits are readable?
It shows 3:06
